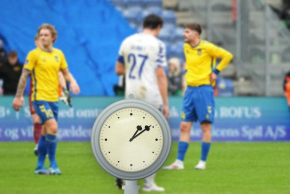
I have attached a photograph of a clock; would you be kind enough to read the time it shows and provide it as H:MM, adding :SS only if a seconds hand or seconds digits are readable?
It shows 1:09
